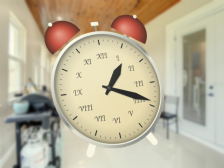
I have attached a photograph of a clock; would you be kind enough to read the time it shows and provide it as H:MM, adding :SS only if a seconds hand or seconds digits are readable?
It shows 1:19
